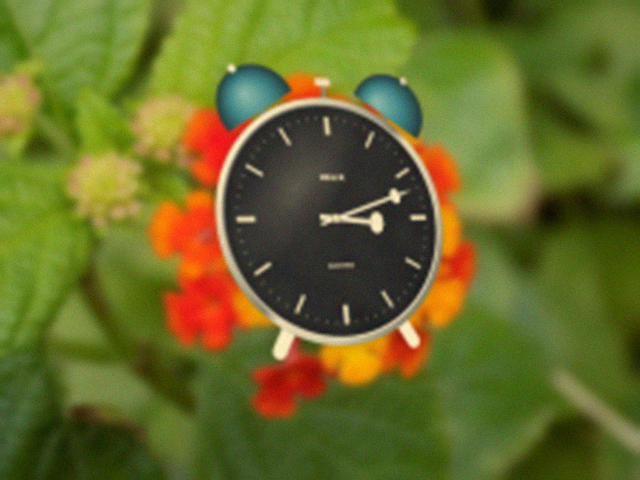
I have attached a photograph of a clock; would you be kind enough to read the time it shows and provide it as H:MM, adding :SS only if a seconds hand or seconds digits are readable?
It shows 3:12
